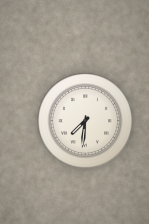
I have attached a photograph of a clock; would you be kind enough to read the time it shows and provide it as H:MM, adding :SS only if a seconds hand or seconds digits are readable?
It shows 7:31
